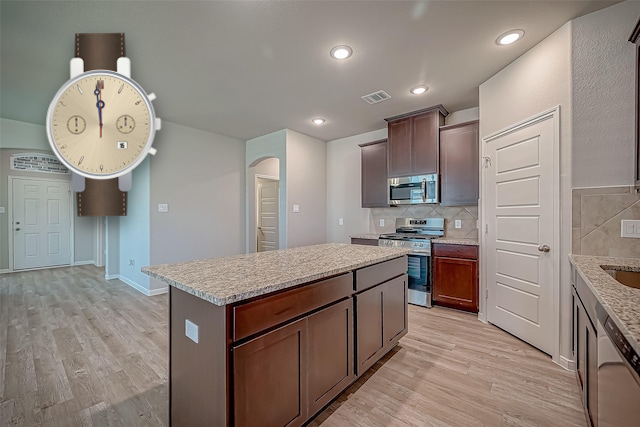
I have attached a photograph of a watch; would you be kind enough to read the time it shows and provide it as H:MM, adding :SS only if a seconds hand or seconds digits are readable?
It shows 11:59
